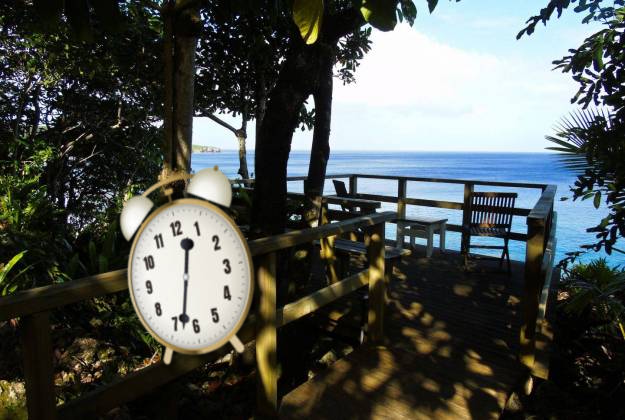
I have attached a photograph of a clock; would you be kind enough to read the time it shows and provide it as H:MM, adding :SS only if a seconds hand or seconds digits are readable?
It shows 12:33
